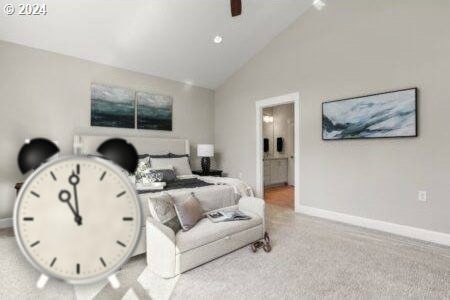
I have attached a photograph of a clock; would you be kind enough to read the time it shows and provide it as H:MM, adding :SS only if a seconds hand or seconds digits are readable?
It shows 10:59
